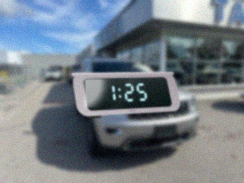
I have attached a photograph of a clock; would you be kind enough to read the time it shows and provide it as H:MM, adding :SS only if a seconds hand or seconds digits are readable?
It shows 1:25
